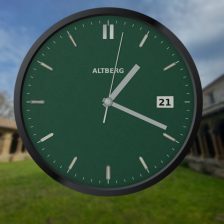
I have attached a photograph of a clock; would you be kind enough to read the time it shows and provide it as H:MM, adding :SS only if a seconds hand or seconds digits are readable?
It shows 1:19:02
